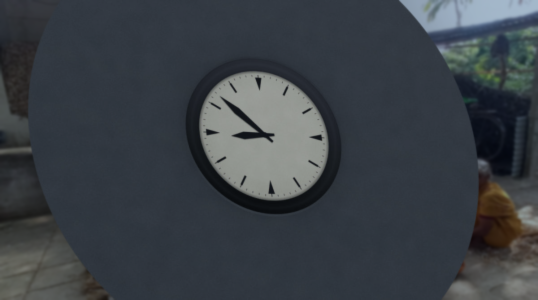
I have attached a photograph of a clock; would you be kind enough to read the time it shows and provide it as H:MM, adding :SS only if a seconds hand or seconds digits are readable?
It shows 8:52
